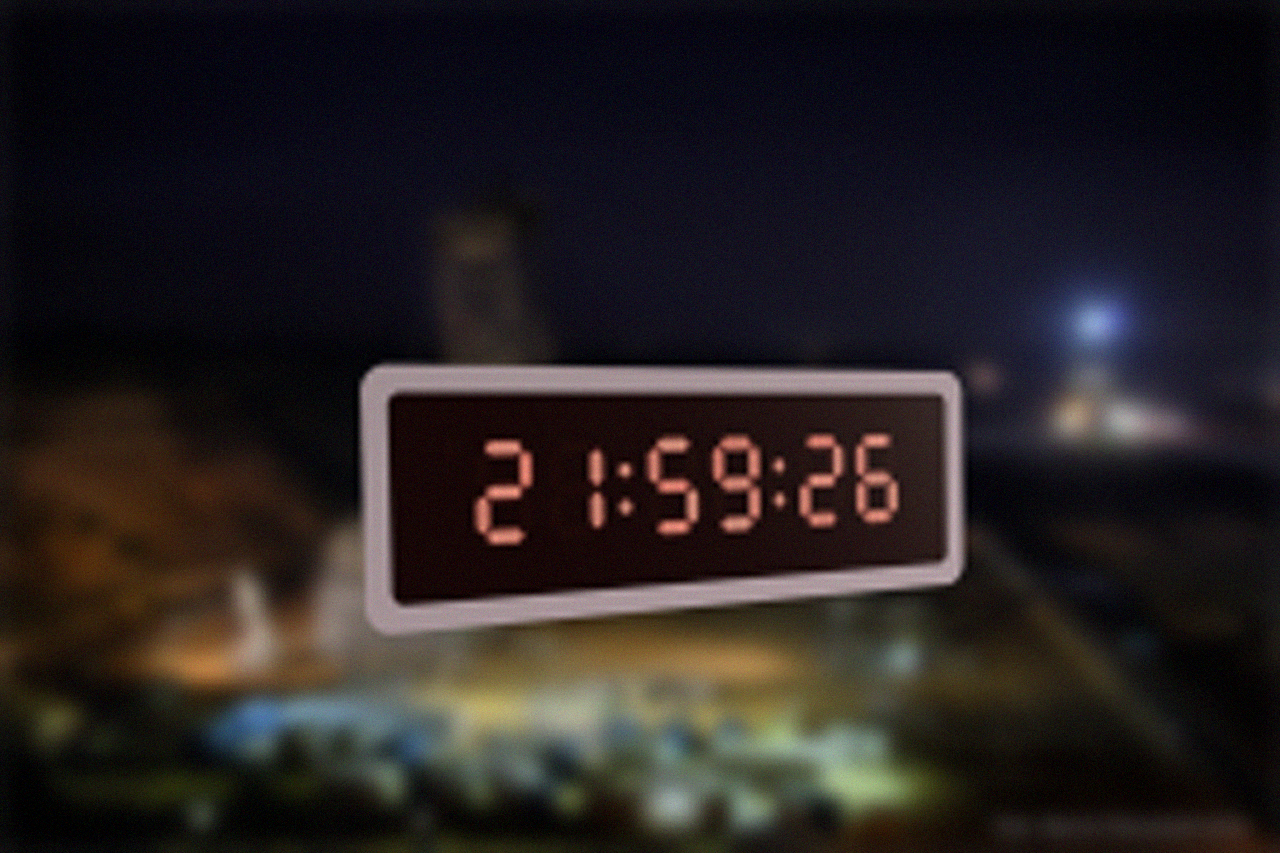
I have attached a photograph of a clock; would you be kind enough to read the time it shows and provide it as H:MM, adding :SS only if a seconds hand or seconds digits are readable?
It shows 21:59:26
